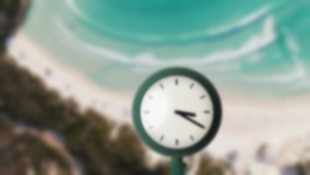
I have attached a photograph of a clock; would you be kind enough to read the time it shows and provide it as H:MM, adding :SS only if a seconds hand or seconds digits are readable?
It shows 3:20
